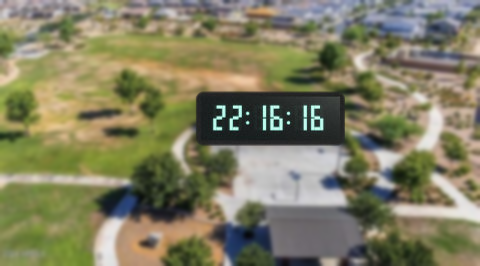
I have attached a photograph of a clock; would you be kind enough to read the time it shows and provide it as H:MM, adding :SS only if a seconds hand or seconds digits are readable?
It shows 22:16:16
